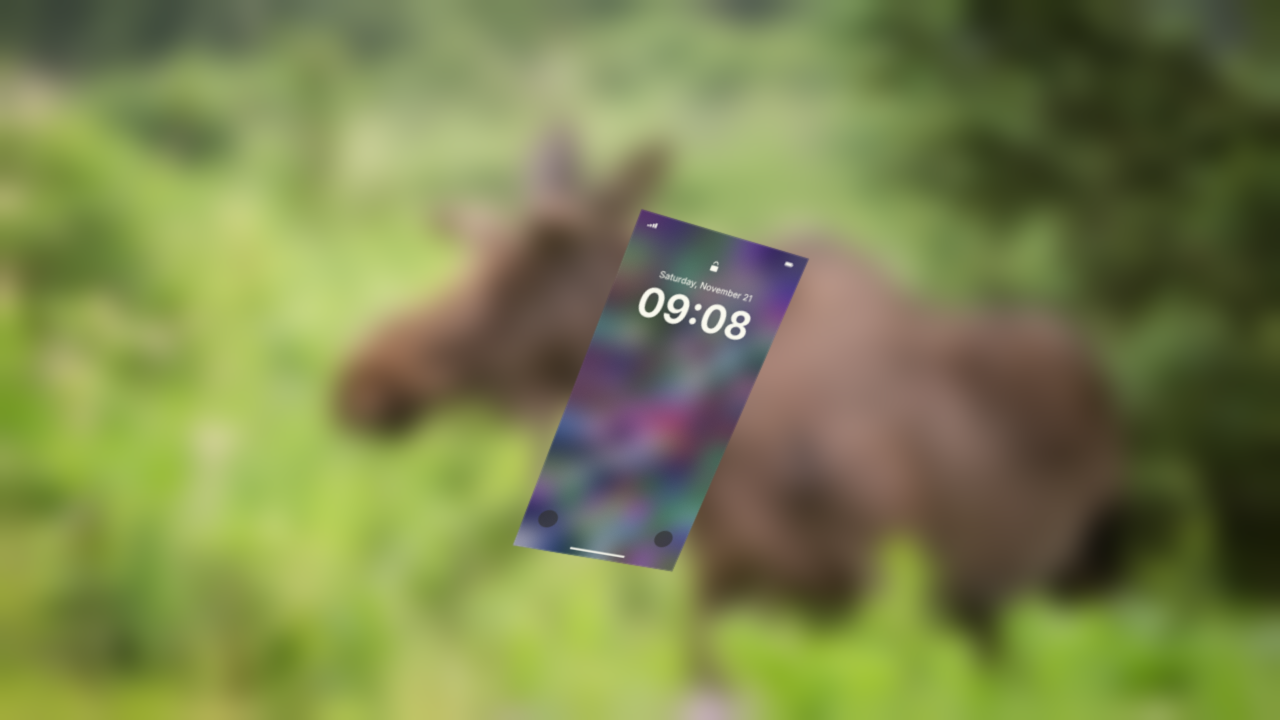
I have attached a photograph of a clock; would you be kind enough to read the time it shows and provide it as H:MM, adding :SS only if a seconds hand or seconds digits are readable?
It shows 9:08
